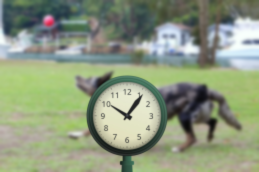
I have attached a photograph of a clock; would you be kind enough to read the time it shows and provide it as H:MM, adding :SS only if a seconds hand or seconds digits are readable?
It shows 10:06
